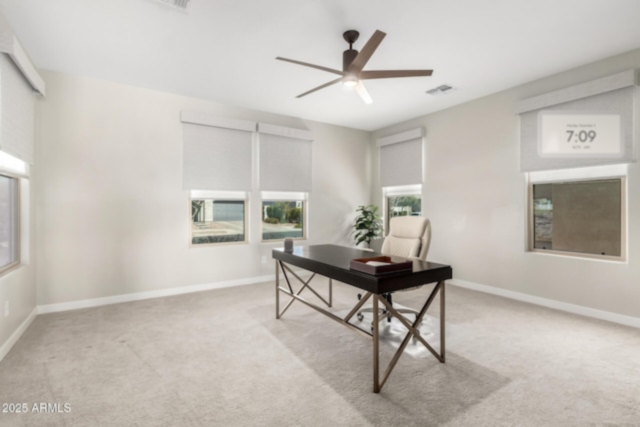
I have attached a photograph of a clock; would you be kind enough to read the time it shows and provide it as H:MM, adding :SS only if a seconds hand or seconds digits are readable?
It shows 7:09
